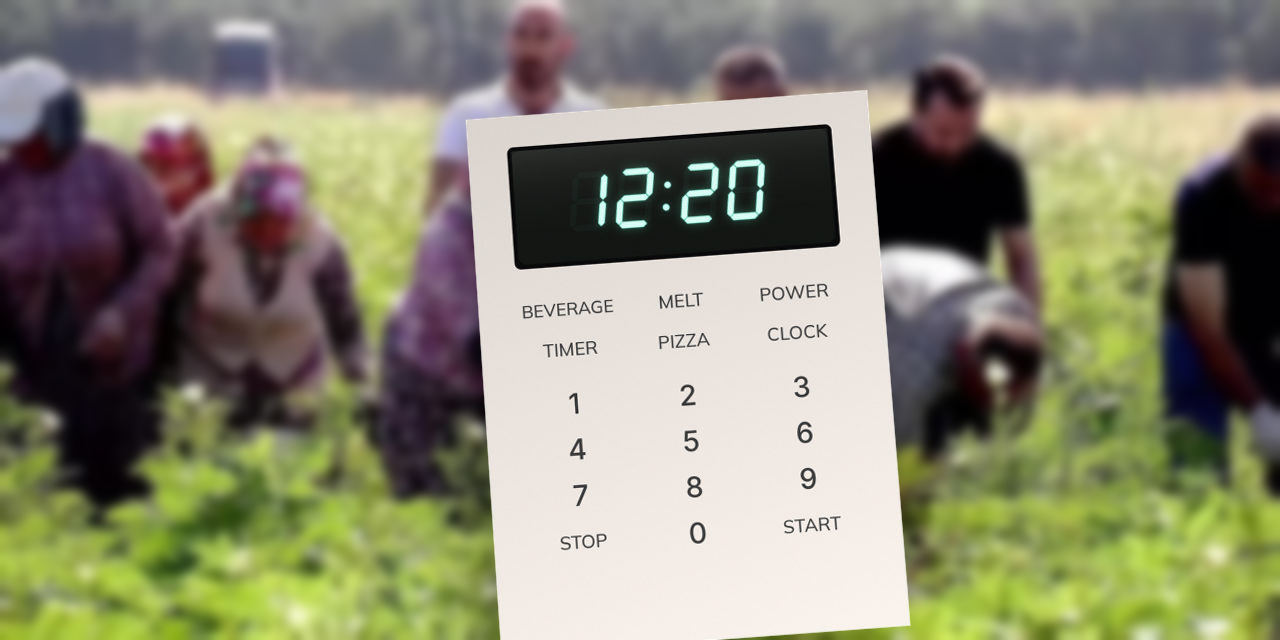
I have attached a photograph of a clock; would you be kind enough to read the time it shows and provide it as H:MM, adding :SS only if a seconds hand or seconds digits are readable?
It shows 12:20
